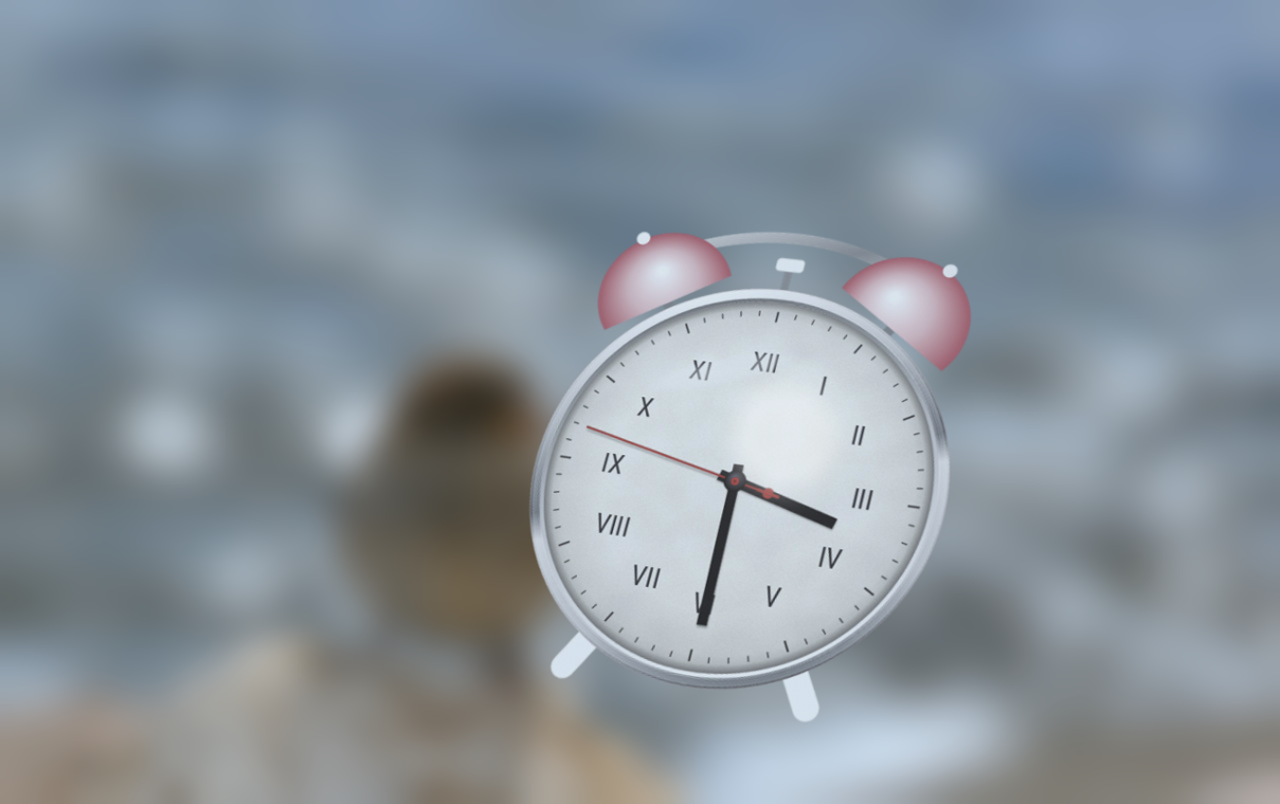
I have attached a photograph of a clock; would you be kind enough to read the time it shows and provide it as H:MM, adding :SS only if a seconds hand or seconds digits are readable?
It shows 3:29:47
